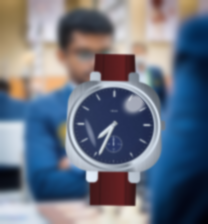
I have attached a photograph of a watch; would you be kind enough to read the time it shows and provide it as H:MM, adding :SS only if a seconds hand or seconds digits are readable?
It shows 7:34
